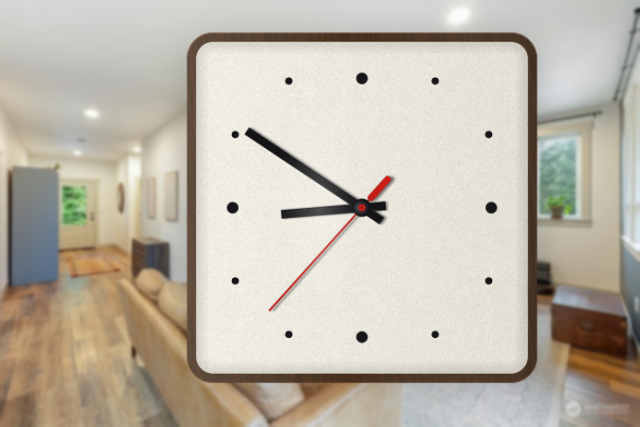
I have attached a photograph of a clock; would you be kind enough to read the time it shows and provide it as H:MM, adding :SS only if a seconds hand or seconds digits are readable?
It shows 8:50:37
